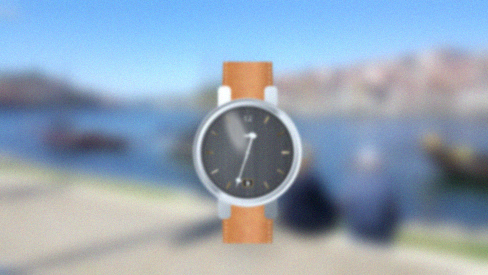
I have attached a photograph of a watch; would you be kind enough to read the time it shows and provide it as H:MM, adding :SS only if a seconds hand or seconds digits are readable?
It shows 12:33
